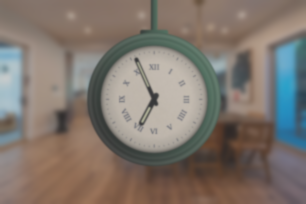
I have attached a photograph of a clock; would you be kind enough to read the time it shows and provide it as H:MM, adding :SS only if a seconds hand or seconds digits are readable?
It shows 6:56
